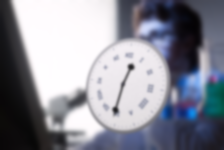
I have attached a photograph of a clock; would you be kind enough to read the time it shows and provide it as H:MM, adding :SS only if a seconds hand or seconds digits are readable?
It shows 12:31
